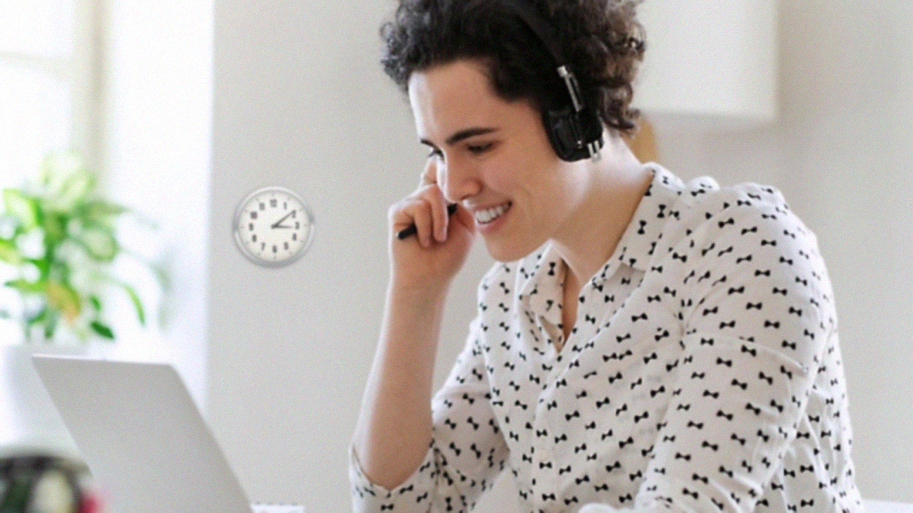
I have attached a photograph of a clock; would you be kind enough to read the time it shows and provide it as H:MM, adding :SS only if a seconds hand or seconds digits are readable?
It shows 3:09
